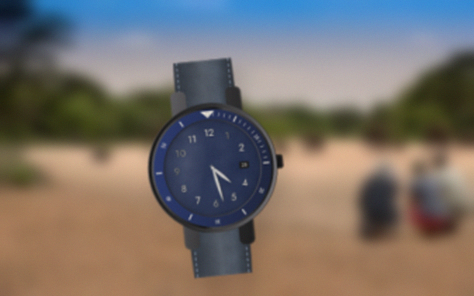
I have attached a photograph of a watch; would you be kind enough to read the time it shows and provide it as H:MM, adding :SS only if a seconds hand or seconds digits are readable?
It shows 4:28
